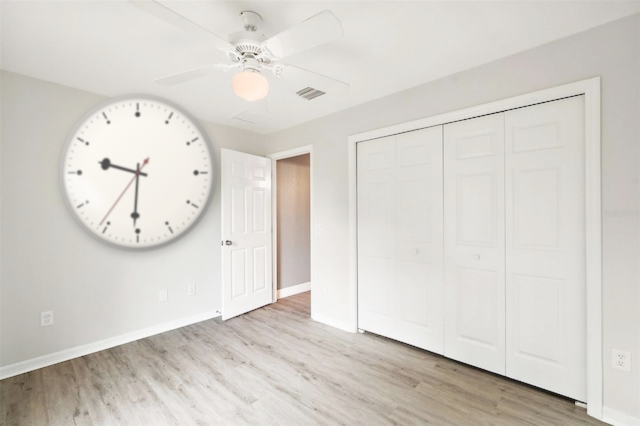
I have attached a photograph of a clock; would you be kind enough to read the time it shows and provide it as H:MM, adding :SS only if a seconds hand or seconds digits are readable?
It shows 9:30:36
